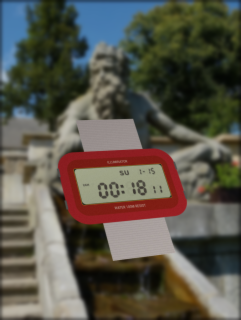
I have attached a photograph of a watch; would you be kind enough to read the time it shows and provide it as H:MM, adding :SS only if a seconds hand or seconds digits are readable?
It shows 0:18:11
